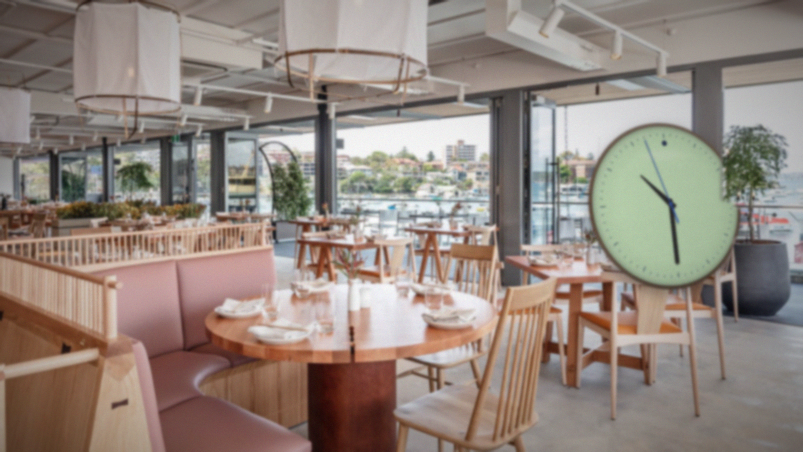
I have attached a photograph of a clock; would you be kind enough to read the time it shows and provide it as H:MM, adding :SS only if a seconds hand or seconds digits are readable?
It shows 10:29:57
